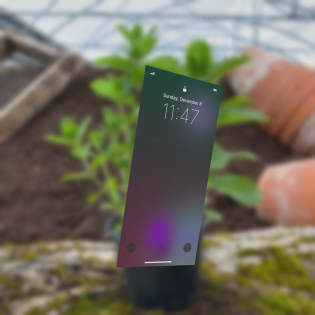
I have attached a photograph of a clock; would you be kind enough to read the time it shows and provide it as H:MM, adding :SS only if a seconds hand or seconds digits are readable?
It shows 11:47
